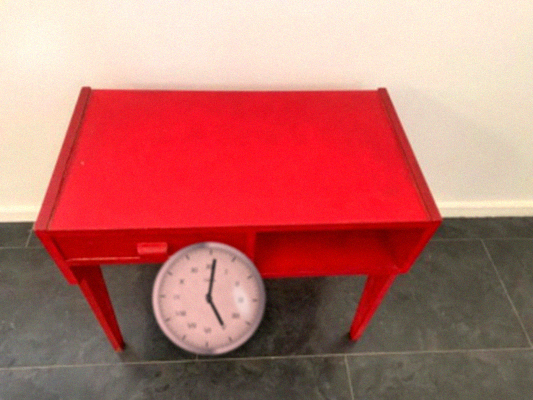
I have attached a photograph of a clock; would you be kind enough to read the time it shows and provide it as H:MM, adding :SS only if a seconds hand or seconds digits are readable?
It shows 5:01
